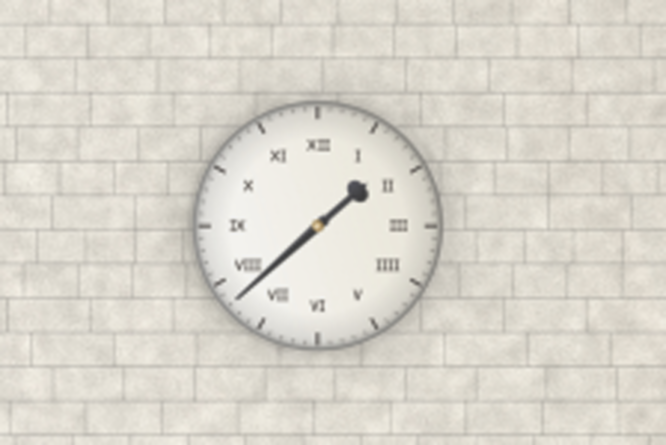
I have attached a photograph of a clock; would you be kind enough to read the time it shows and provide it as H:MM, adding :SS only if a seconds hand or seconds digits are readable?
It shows 1:38
